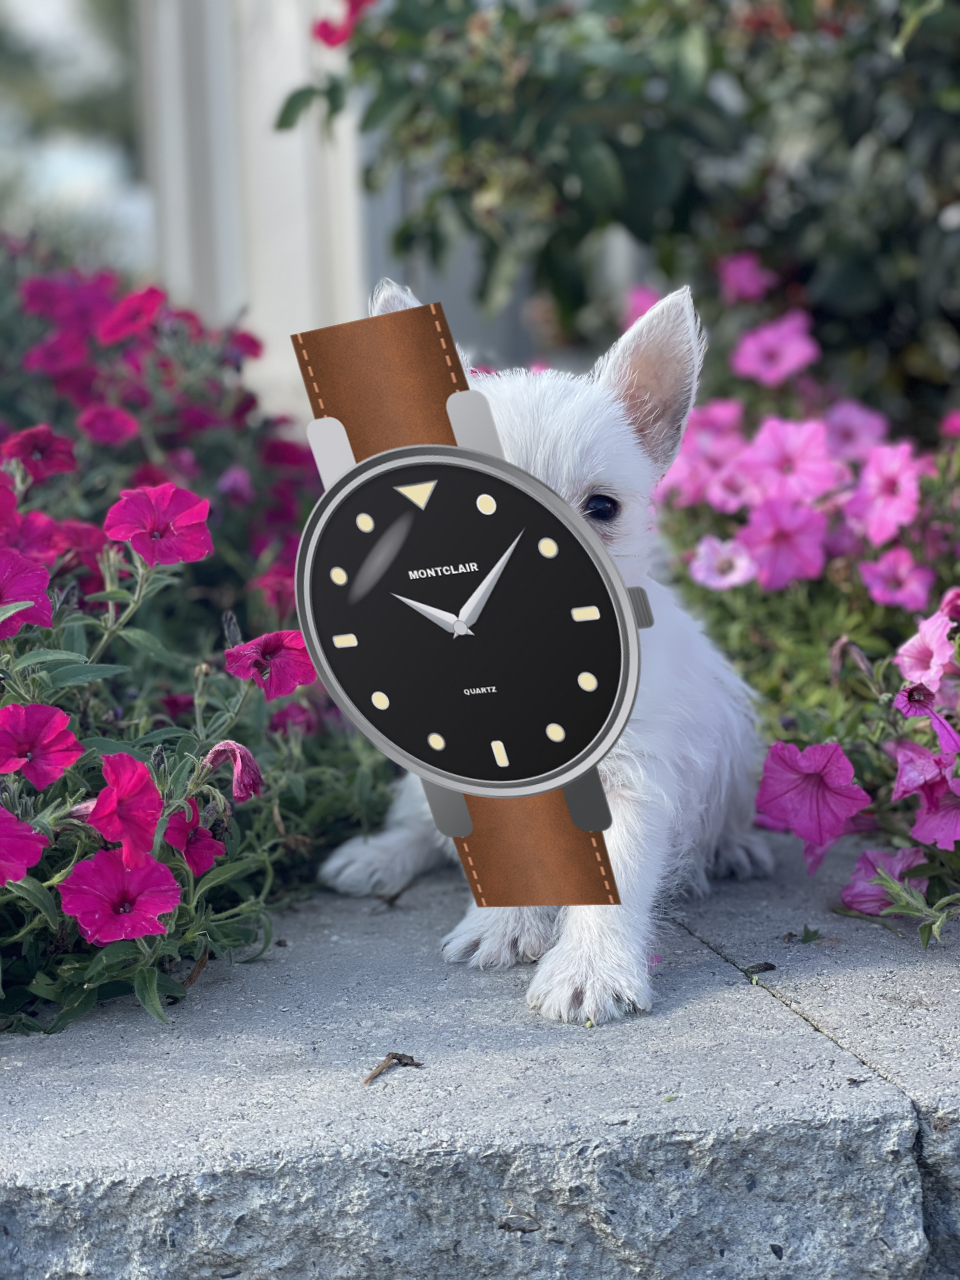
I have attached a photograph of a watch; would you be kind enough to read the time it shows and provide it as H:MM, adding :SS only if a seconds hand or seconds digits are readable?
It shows 10:08
